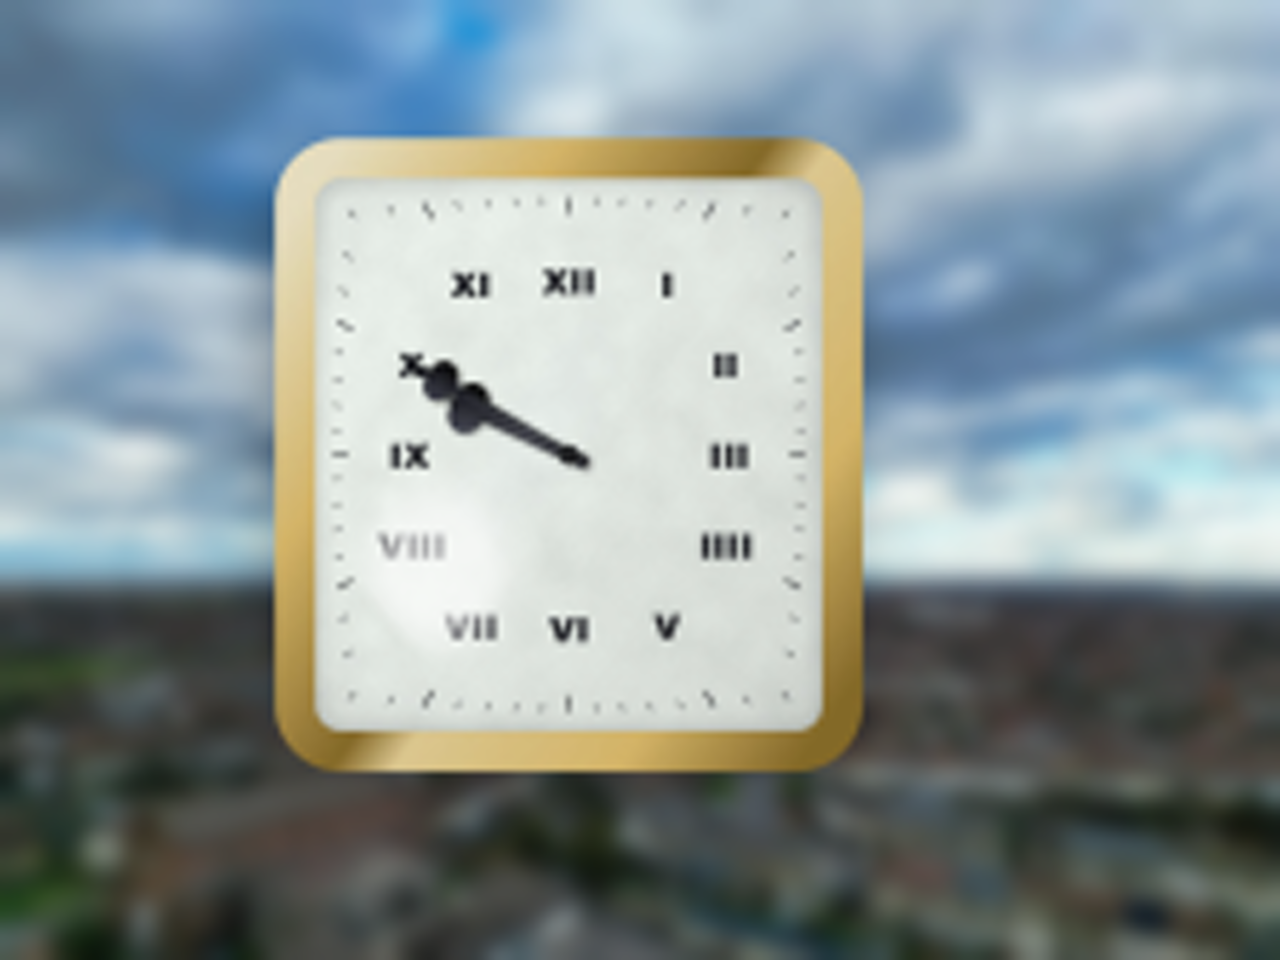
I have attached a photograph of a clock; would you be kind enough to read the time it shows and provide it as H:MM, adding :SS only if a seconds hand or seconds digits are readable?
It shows 9:50
